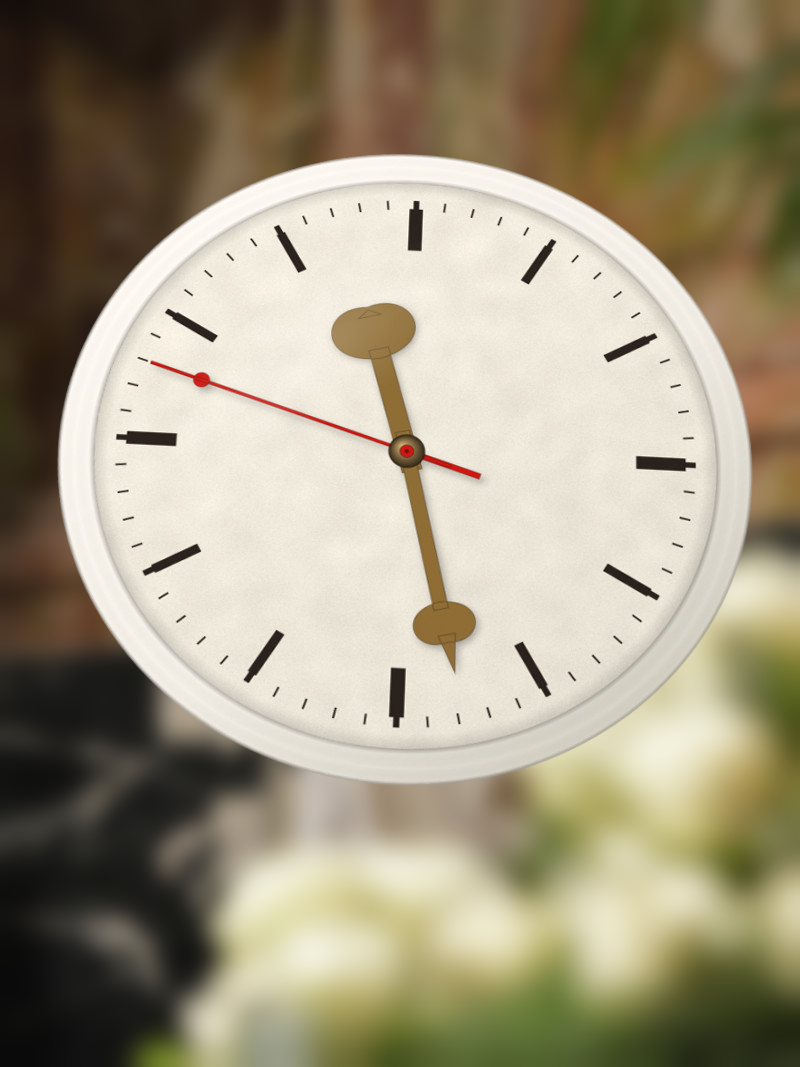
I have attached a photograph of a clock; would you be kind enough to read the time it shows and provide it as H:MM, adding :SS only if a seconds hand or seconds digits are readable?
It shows 11:27:48
